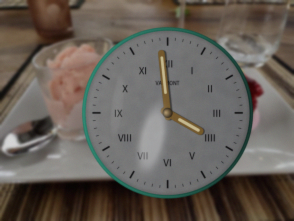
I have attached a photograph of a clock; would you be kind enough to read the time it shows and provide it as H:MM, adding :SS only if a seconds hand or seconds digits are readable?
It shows 3:59
